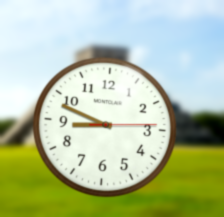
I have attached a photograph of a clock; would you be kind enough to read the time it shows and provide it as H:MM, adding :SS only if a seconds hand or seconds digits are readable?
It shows 8:48:14
